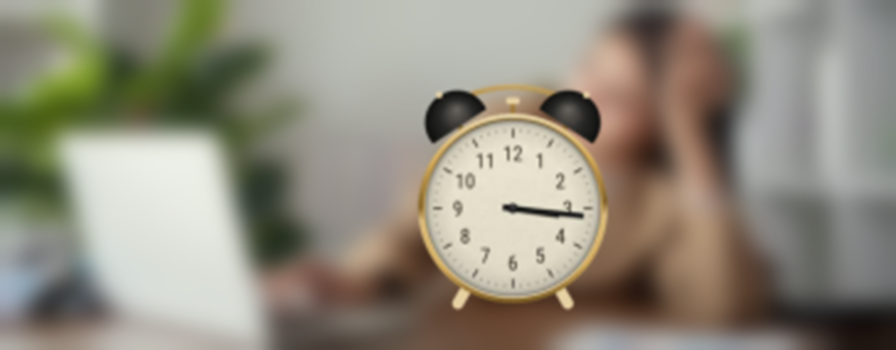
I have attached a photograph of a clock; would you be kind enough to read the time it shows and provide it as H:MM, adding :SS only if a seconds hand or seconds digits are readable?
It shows 3:16
